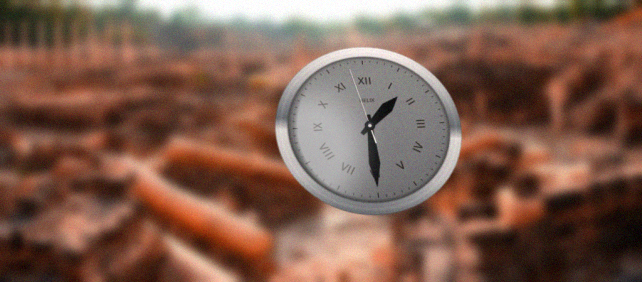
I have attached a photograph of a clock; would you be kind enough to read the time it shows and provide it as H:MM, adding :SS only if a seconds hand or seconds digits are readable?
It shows 1:29:58
